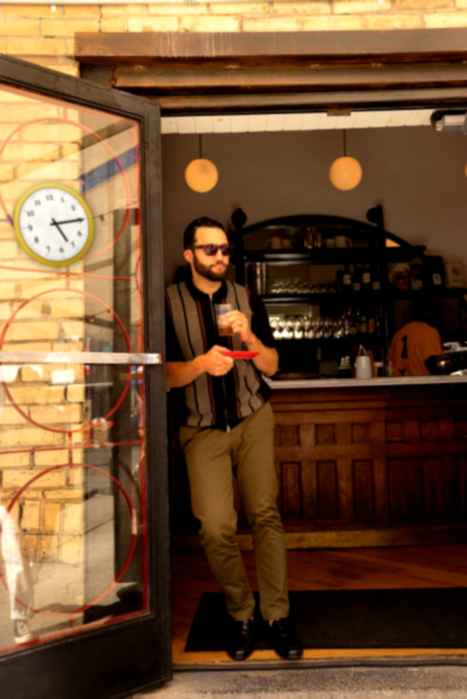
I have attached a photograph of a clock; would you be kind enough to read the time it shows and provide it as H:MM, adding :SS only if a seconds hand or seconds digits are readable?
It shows 5:15
